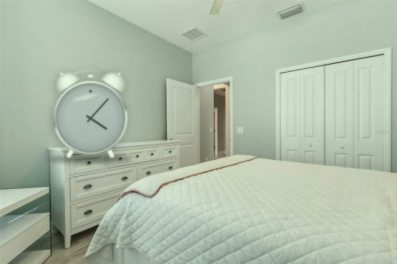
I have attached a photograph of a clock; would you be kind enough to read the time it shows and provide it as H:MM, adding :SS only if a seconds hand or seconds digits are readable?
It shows 4:07
